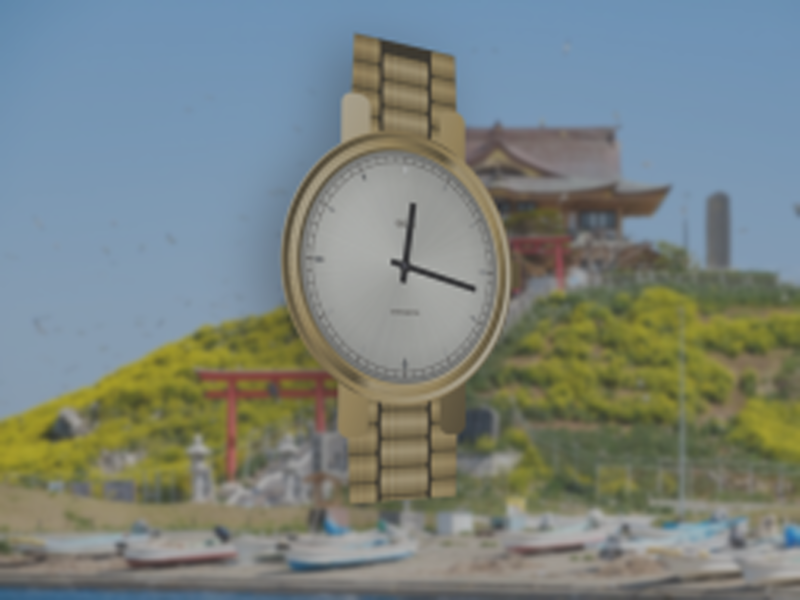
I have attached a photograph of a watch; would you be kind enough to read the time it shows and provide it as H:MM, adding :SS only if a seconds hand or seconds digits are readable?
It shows 12:17
